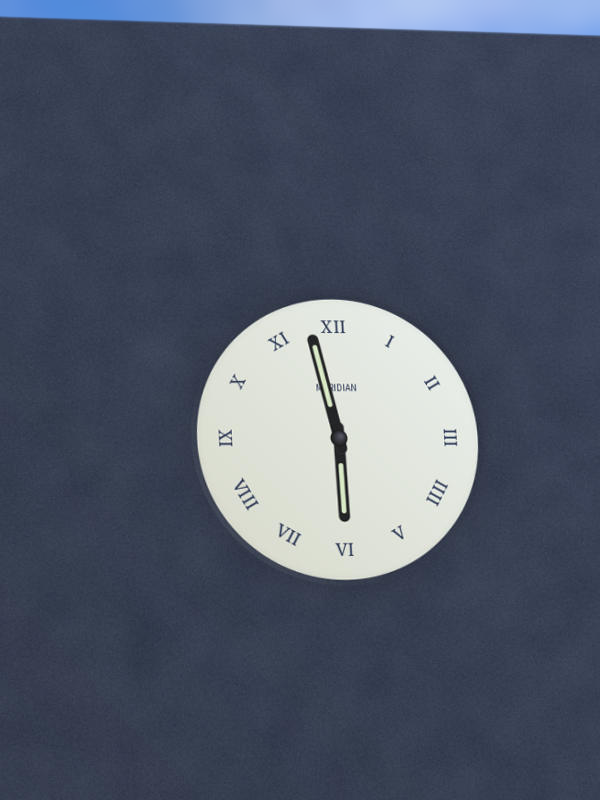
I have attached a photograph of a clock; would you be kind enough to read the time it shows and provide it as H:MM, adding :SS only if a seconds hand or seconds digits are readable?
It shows 5:58
